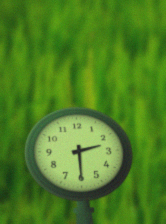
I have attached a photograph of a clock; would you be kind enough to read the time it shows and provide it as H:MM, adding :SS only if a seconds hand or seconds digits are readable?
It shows 2:30
